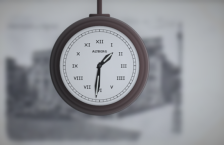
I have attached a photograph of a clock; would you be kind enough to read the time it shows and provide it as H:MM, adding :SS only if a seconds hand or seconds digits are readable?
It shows 1:31
